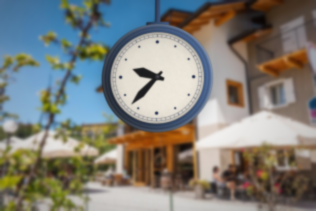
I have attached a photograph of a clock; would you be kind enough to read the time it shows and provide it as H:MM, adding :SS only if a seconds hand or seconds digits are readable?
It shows 9:37
